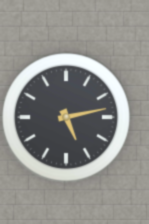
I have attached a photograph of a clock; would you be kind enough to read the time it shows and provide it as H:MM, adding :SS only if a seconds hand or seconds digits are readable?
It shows 5:13
